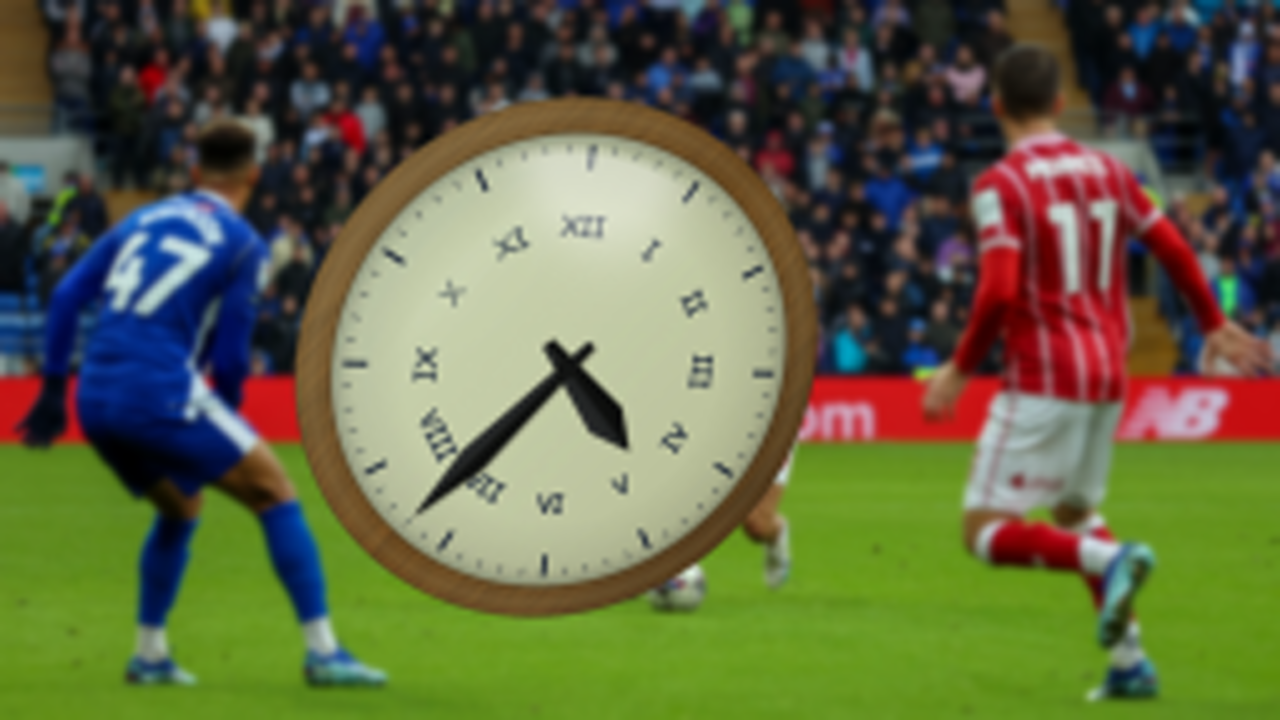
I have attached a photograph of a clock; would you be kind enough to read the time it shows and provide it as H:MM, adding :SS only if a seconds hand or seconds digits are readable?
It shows 4:37
